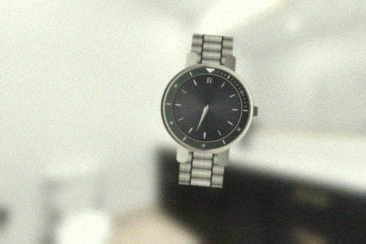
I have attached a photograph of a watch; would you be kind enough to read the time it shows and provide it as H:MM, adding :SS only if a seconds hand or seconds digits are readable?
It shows 6:33
